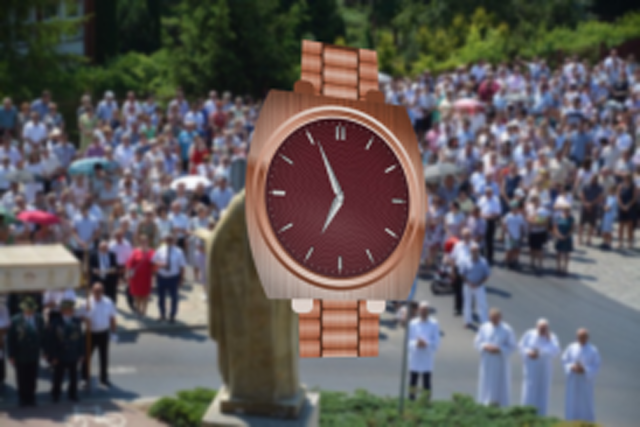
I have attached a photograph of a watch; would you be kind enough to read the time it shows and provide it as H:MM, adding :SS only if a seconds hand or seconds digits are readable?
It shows 6:56
